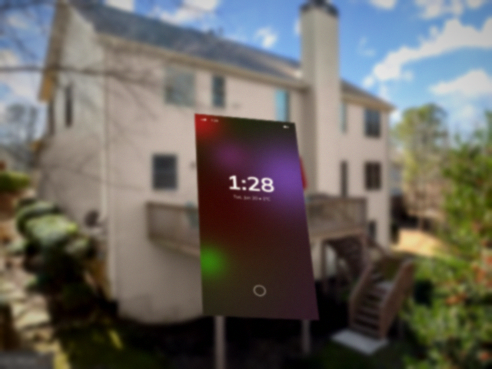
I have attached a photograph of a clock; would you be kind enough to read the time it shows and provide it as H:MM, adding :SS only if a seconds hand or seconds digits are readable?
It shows 1:28
